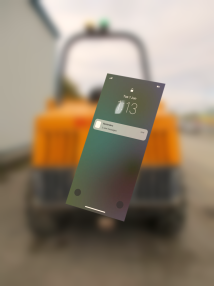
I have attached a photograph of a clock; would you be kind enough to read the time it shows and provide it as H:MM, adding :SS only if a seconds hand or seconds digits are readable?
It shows 1:13
